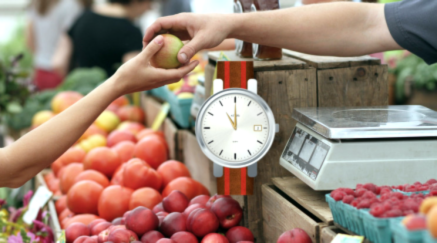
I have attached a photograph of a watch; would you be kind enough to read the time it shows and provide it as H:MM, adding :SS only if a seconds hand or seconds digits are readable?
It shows 11:00
